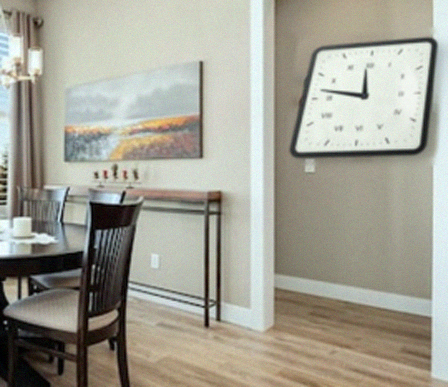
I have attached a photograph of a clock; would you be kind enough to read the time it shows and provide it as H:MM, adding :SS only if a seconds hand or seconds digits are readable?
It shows 11:47
